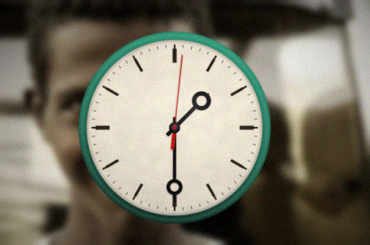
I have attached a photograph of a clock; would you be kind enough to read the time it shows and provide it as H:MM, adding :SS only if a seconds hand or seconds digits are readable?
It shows 1:30:01
